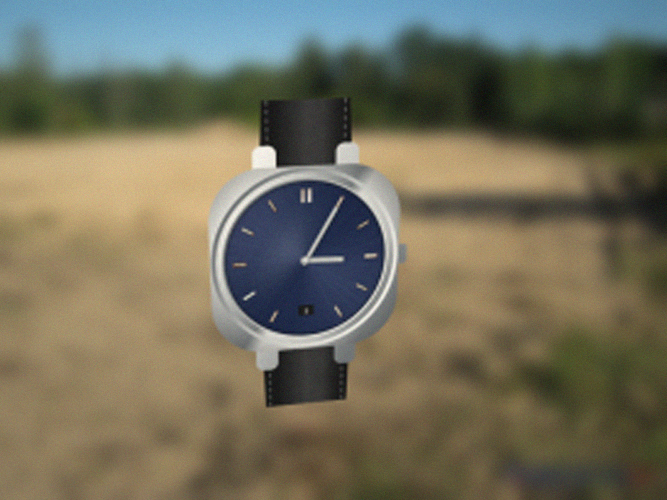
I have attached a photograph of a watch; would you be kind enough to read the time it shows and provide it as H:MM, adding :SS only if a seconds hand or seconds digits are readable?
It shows 3:05
